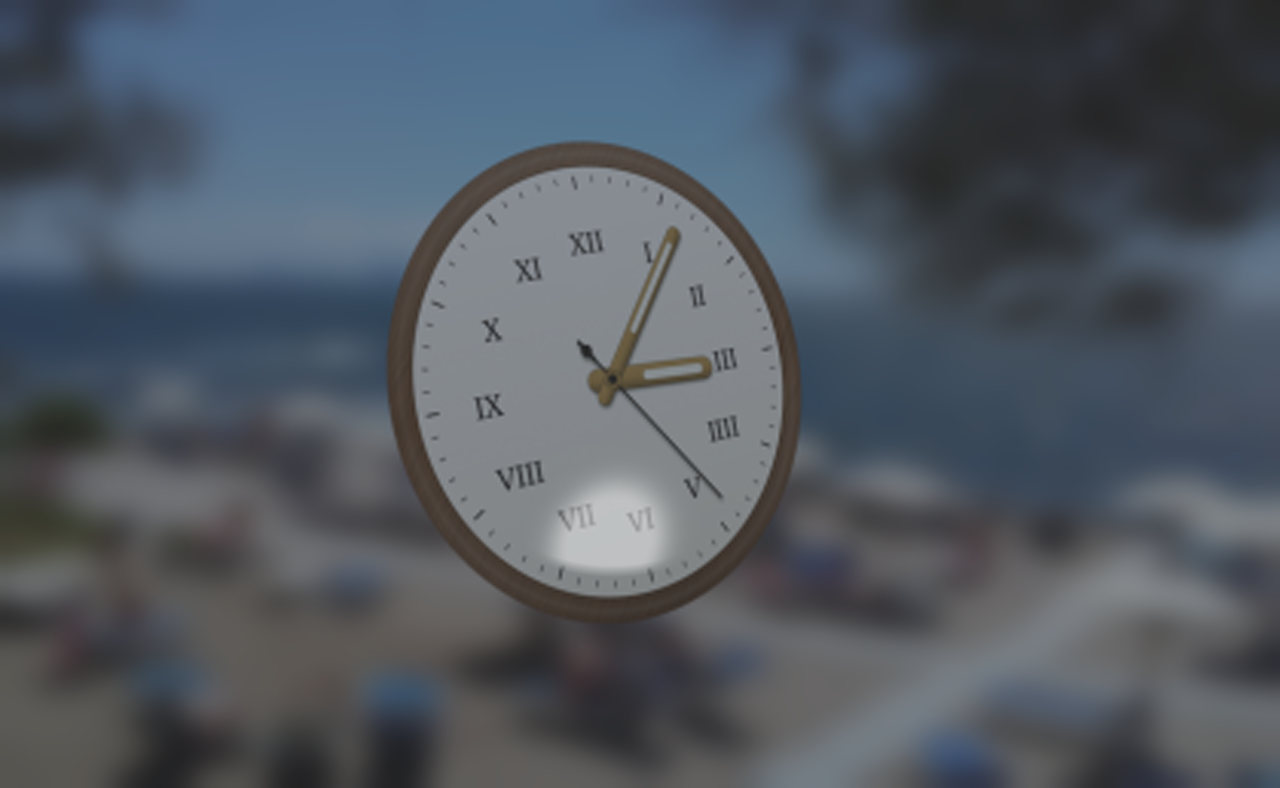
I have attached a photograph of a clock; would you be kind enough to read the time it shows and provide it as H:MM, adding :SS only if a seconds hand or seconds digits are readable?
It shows 3:06:24
